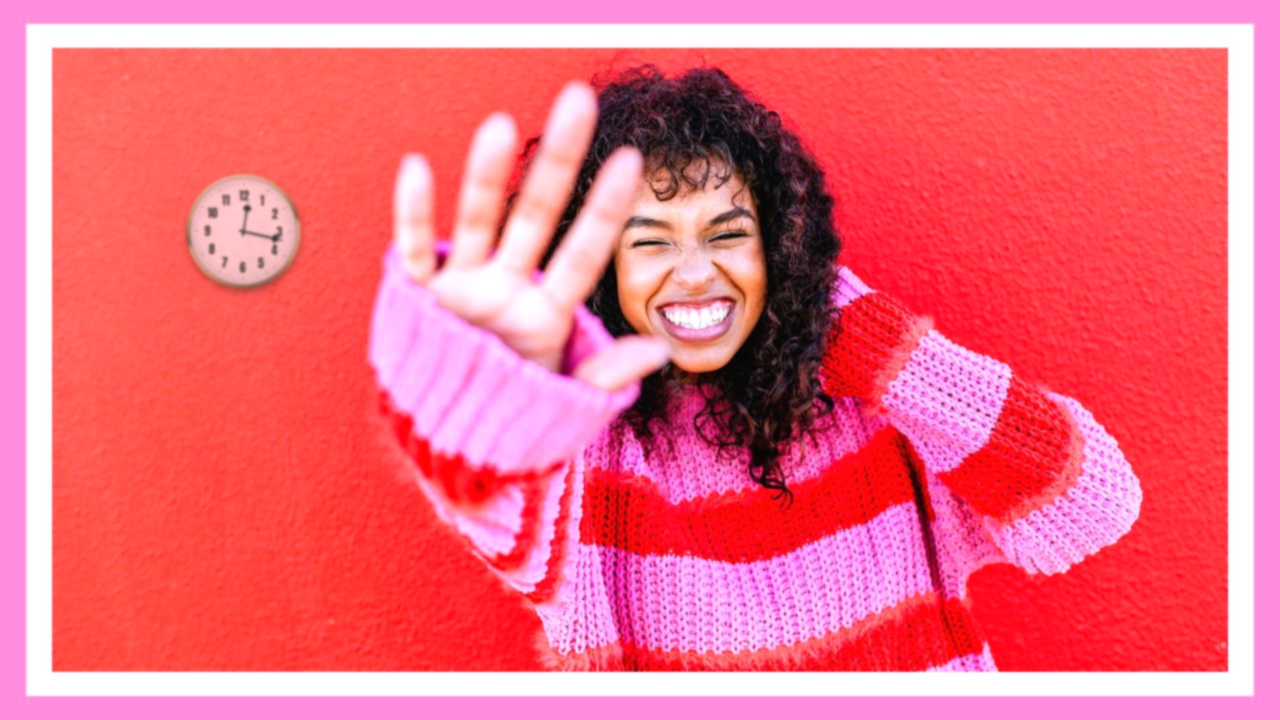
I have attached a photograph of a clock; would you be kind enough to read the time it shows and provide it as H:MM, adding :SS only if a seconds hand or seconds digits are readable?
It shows 12:17
